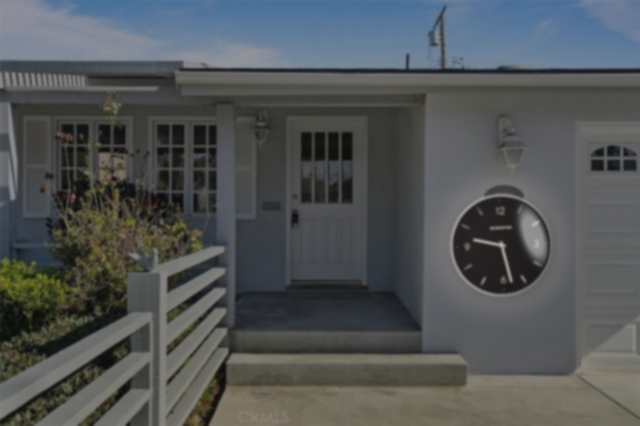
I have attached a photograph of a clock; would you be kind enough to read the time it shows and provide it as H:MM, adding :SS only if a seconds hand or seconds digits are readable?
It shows 9:28
